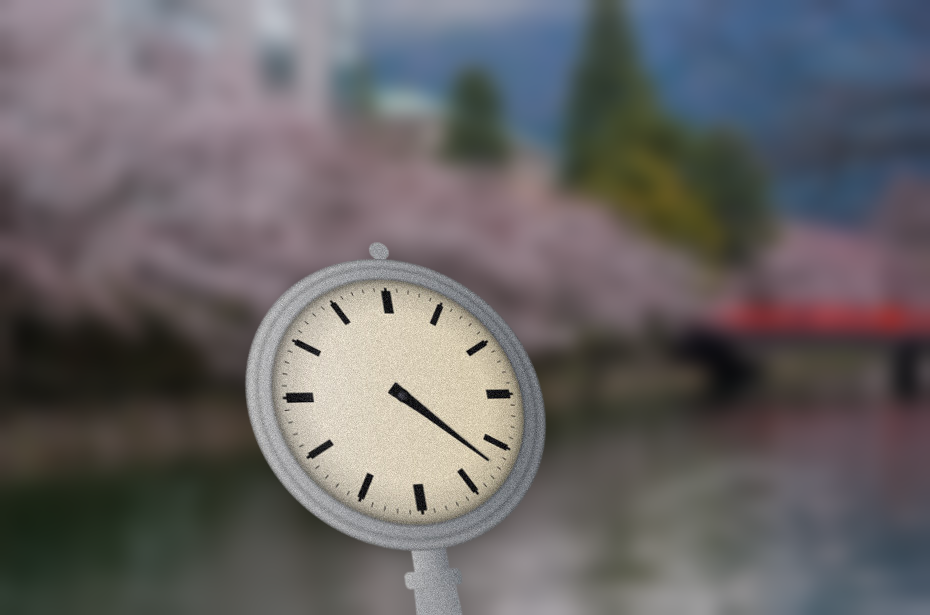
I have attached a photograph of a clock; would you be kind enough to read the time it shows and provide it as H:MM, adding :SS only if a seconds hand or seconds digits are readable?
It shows 4:22
